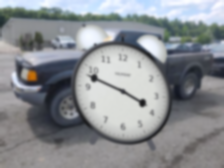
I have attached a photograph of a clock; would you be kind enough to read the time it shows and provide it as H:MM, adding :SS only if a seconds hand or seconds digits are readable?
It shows 3:48
